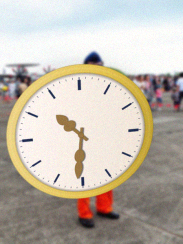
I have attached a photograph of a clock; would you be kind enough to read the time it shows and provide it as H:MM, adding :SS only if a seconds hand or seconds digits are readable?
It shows 10:31
